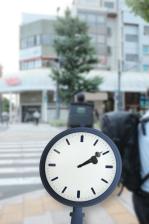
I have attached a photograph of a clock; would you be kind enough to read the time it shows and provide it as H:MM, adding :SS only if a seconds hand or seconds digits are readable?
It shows 2:09
